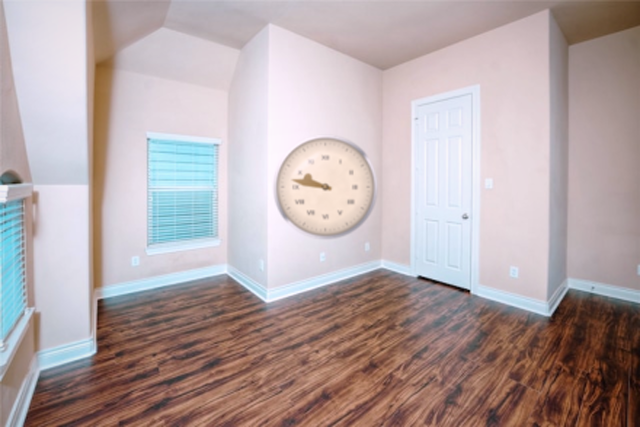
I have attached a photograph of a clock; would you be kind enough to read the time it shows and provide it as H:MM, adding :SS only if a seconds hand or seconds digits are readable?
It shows 9:47
